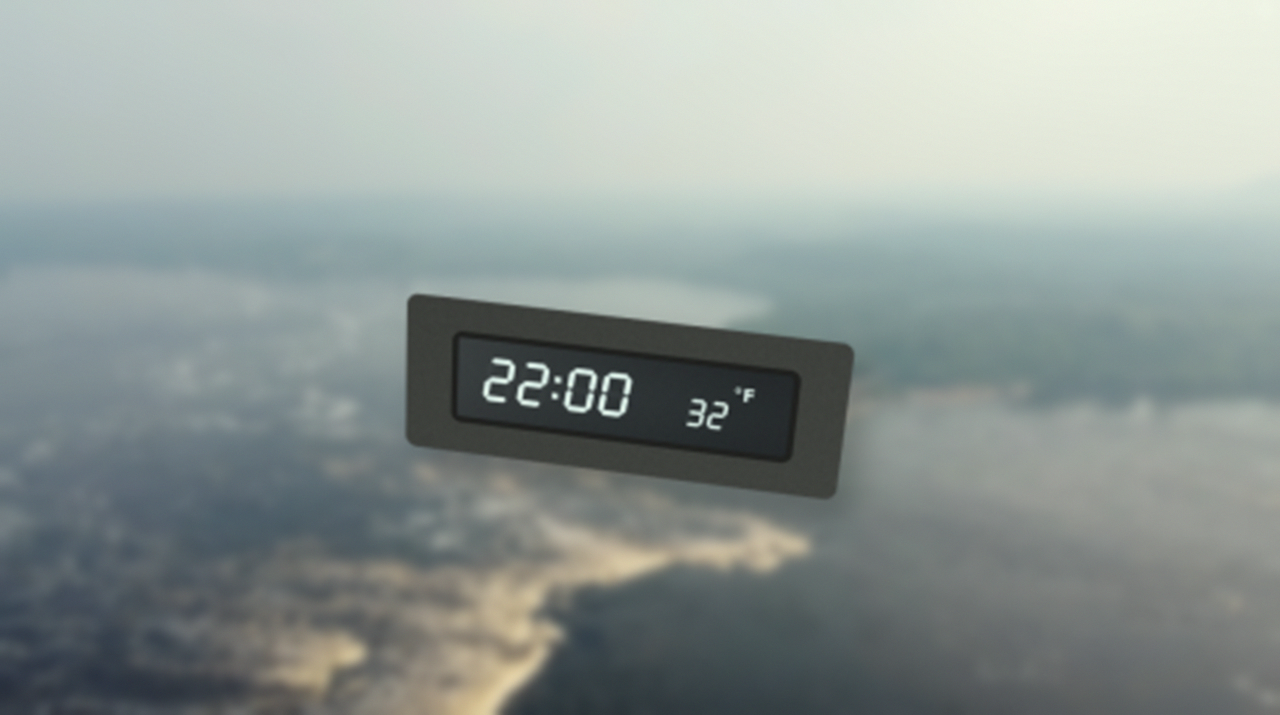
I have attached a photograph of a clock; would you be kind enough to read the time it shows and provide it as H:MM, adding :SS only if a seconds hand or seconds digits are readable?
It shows 22:00
